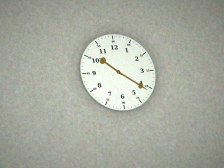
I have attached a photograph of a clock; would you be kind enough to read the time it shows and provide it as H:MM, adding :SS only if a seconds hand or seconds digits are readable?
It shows 10:21
